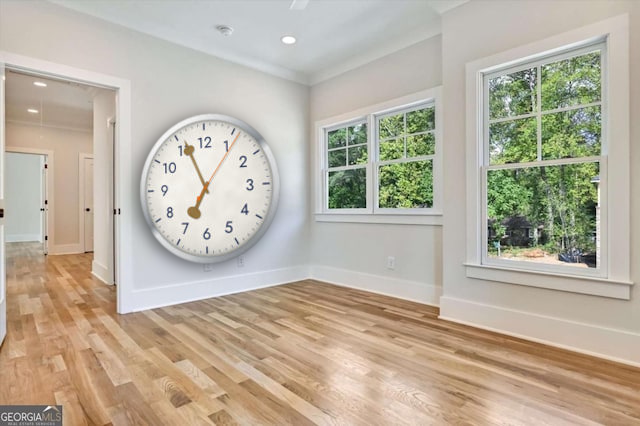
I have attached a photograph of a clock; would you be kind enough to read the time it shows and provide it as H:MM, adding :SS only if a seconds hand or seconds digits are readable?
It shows 6:56:06
